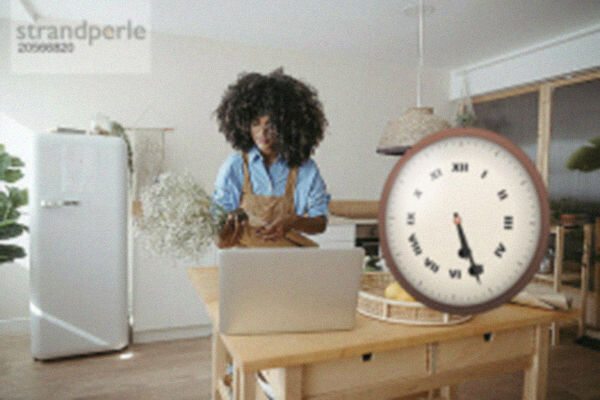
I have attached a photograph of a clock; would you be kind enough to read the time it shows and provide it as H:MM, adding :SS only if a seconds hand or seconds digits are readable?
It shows 5:26
